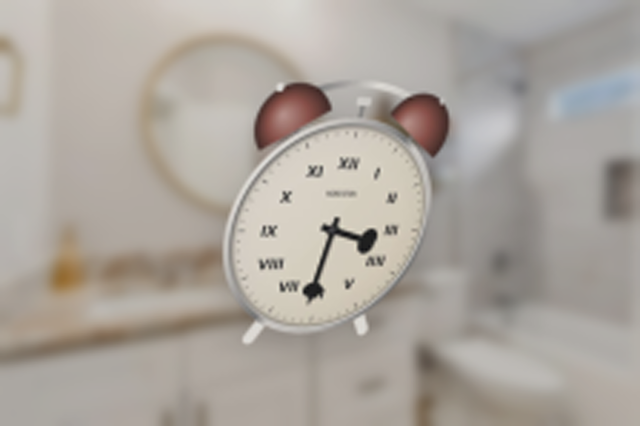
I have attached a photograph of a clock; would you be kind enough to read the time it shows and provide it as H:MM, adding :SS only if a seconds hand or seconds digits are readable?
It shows 3:31
